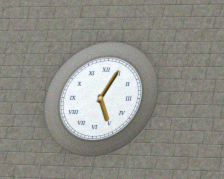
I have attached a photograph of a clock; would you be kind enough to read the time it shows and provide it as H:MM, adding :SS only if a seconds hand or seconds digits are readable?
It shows 5:04
